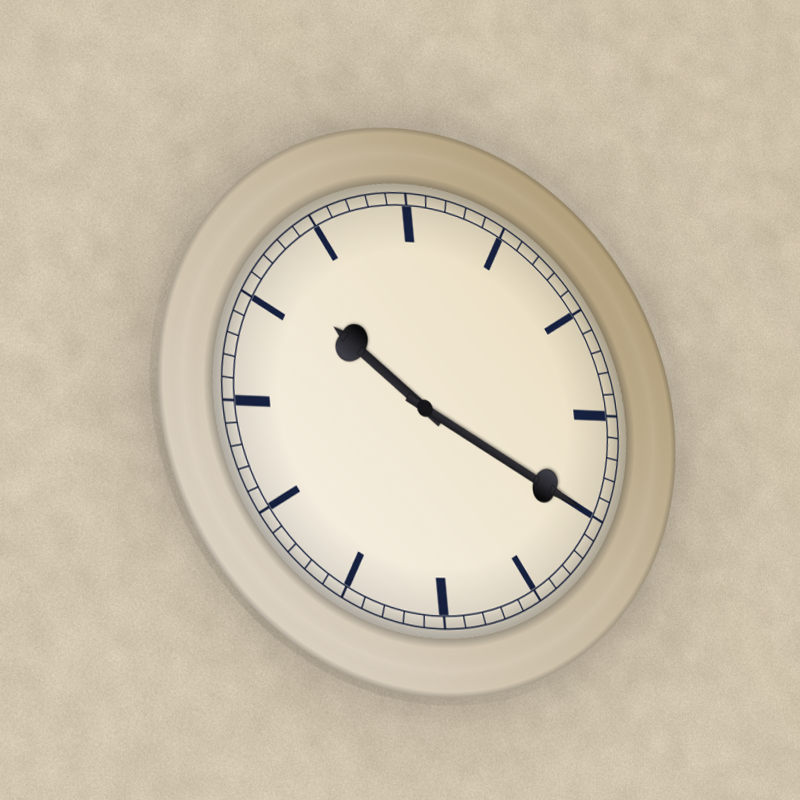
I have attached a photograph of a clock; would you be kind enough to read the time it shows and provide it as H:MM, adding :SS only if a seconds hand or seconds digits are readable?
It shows 10:20
